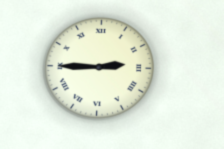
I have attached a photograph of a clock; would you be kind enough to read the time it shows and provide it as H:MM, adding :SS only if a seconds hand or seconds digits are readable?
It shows 2:45
